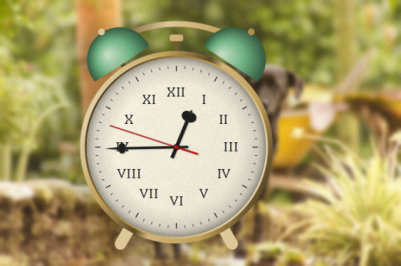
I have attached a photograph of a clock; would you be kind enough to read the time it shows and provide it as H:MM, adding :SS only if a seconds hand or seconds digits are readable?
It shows 12:44:48
